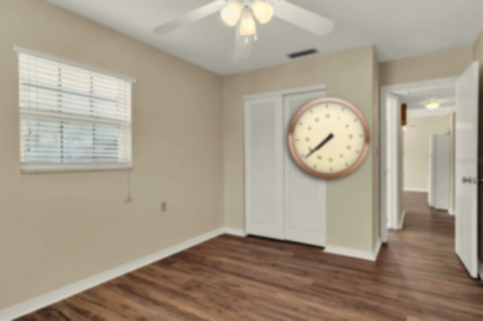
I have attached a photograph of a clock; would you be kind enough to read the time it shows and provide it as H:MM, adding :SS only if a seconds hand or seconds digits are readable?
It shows 7:39
